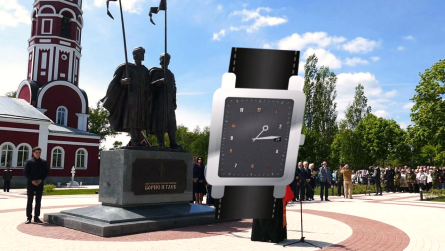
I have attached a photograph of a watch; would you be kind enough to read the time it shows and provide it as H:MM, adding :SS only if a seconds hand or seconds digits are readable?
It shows 1:14
